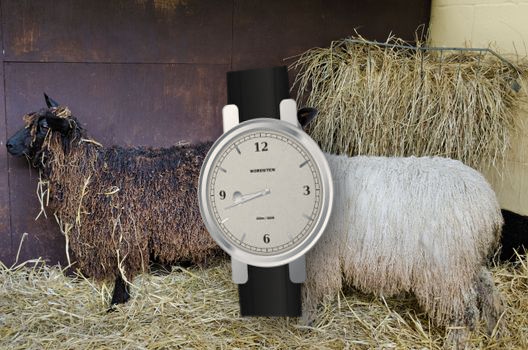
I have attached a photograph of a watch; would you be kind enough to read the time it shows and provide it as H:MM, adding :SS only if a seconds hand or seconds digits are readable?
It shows 8:42
